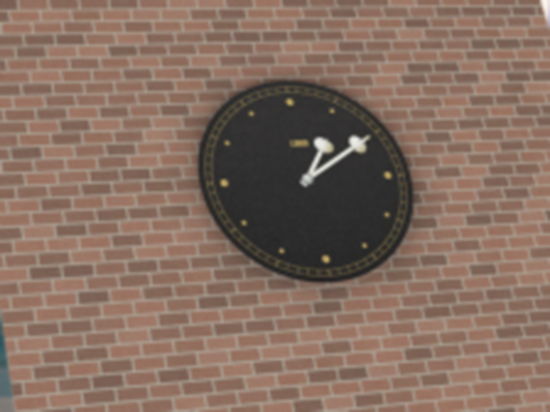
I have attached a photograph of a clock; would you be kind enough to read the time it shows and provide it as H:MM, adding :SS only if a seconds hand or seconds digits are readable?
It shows 1:10
